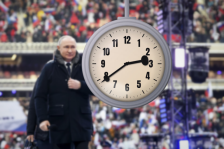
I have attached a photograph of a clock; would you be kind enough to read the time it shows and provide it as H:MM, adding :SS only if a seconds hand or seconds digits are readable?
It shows 2:39
